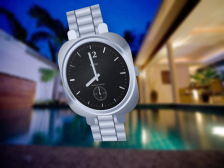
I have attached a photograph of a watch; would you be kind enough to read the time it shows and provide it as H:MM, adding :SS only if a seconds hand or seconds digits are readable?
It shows 7:59
